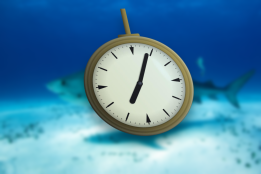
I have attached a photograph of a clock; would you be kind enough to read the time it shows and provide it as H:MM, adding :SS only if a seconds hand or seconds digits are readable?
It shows 7:04
